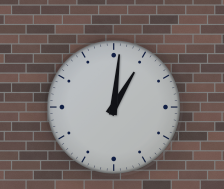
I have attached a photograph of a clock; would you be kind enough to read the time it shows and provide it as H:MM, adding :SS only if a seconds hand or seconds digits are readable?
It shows 1:01
